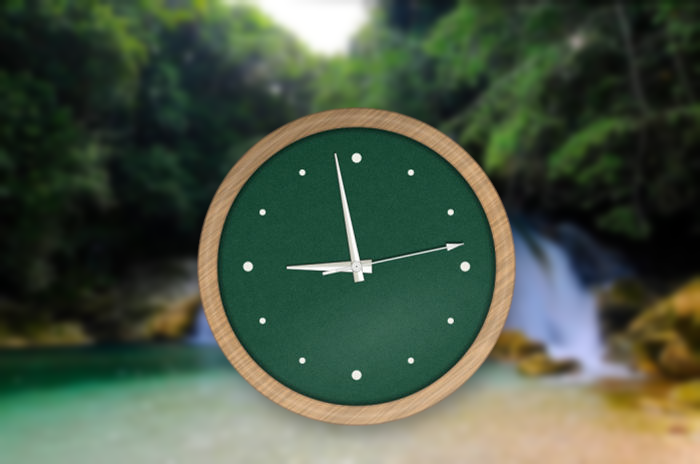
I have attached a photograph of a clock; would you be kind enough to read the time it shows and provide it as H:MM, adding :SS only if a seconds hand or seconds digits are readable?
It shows 8:58:13
